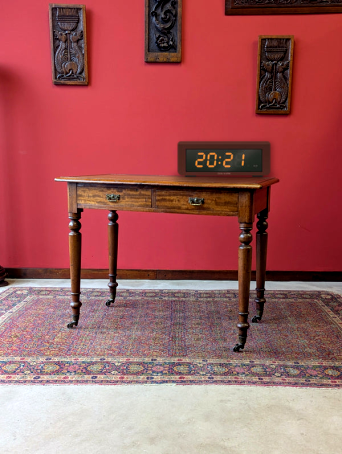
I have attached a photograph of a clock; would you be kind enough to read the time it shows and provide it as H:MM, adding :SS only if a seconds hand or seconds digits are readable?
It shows 20:21
